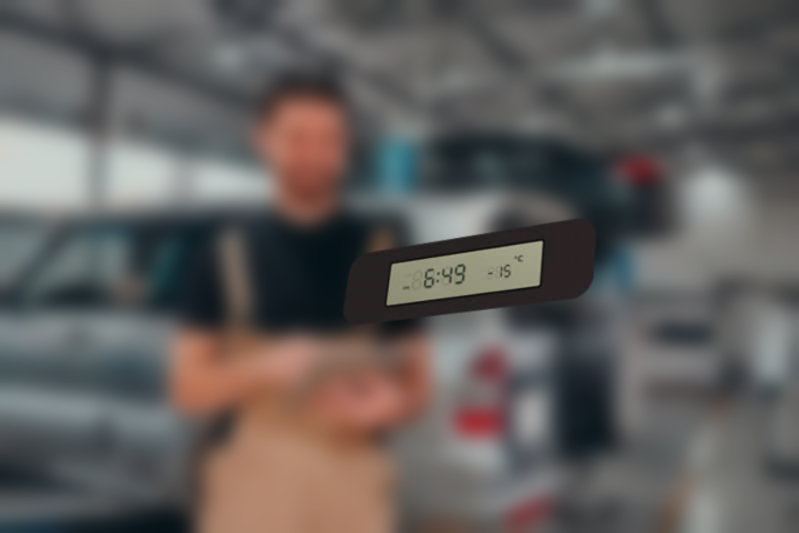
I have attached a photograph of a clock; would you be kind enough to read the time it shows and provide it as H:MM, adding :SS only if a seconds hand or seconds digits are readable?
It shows 6:49
